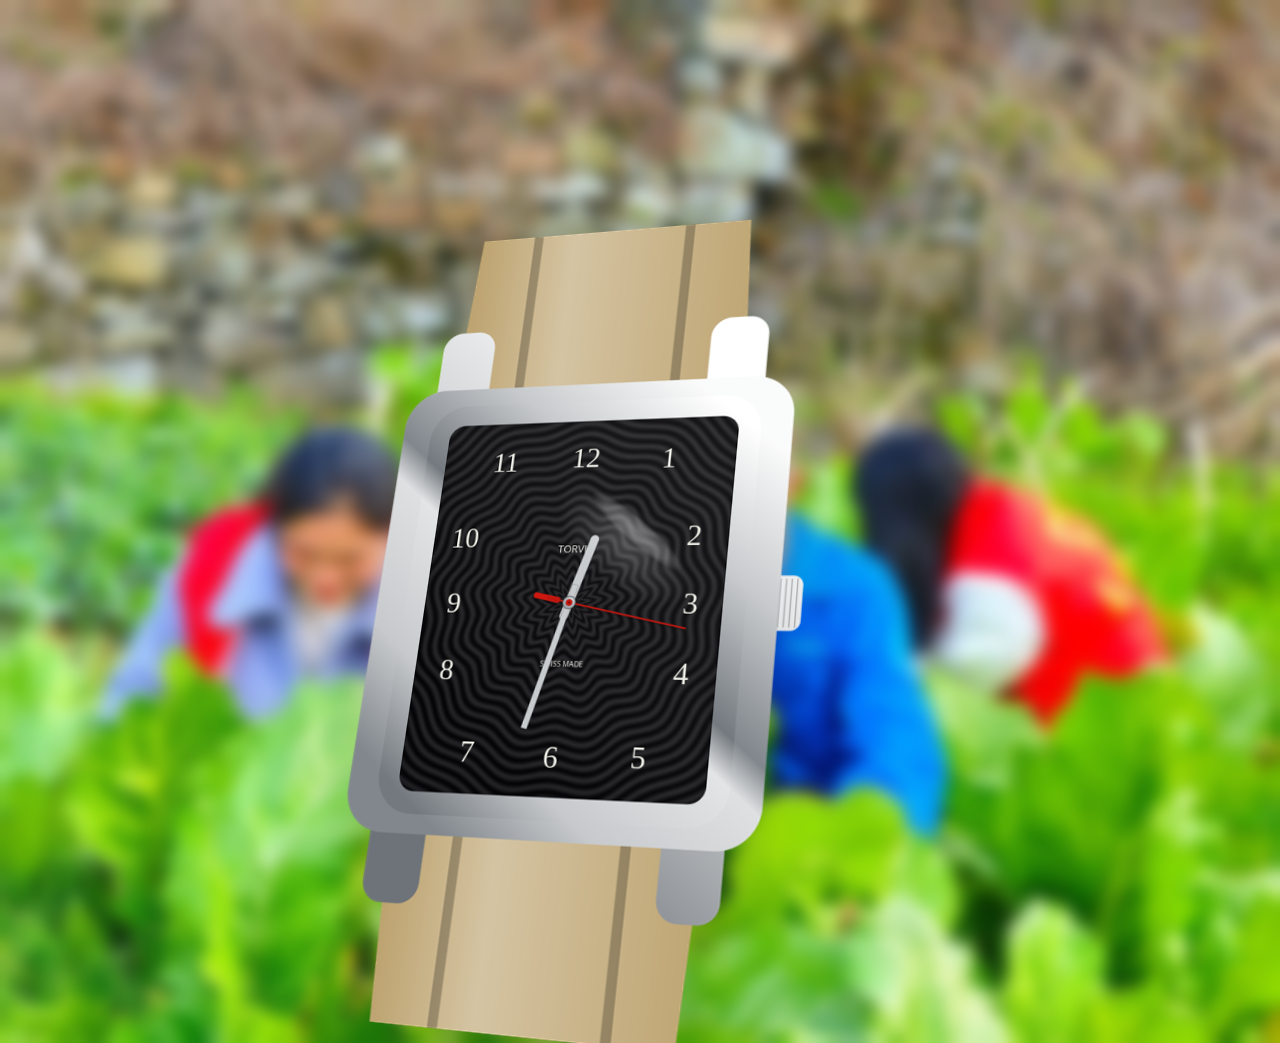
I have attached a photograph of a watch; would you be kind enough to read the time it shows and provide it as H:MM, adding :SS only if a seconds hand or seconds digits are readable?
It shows 12:32:17
